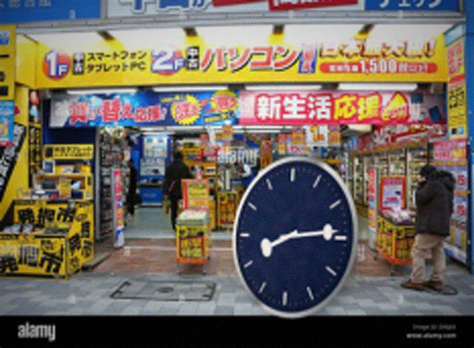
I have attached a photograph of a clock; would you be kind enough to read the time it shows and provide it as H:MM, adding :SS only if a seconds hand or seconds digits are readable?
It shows 8:14
